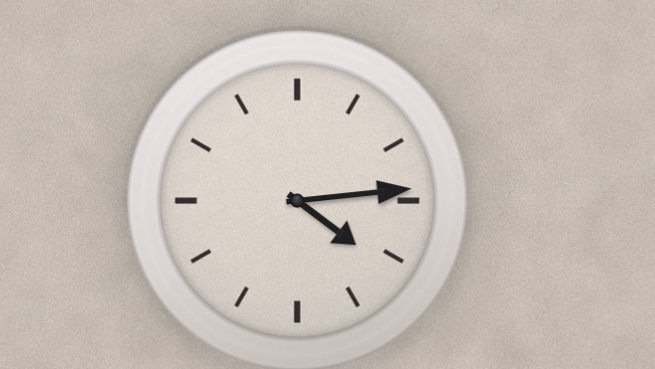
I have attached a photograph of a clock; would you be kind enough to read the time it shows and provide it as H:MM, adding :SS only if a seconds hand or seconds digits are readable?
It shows 4:14
